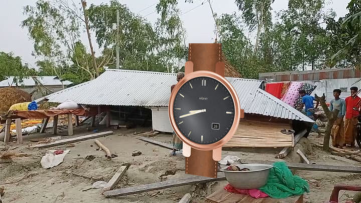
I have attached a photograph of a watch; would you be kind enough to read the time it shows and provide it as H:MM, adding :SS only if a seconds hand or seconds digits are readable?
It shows 8:42
